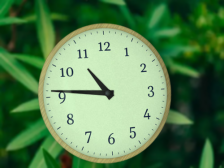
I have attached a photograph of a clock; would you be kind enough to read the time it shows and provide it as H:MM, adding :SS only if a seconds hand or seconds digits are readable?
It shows 10:46
